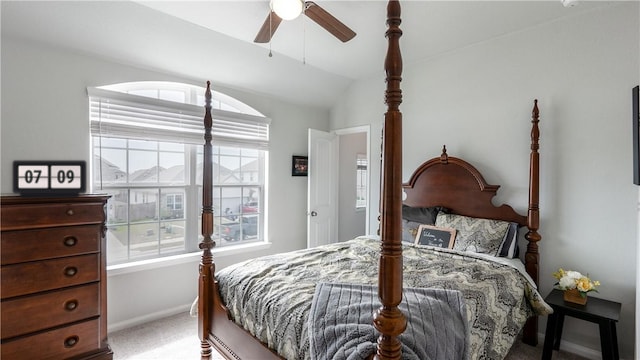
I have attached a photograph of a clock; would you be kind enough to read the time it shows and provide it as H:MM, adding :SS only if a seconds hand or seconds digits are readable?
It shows 7:09
